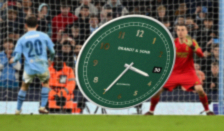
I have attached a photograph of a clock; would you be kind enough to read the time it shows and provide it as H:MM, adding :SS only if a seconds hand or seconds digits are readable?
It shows 3:35
